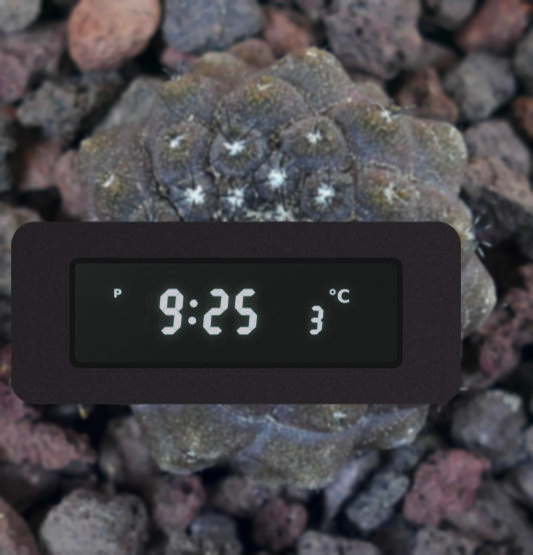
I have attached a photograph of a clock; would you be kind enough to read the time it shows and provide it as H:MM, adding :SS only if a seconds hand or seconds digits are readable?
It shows 9:25
